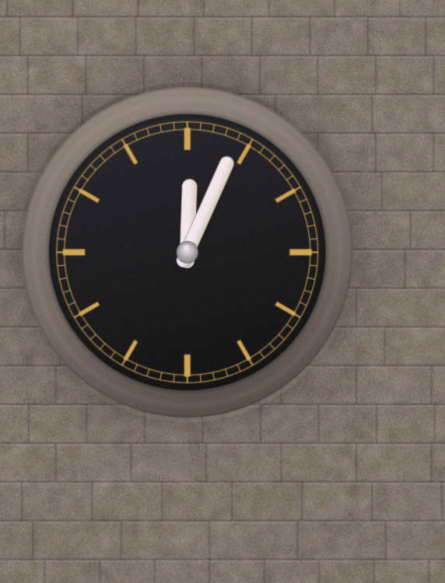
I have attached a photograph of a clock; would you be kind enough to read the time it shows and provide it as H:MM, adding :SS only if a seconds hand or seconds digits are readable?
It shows 12:04
